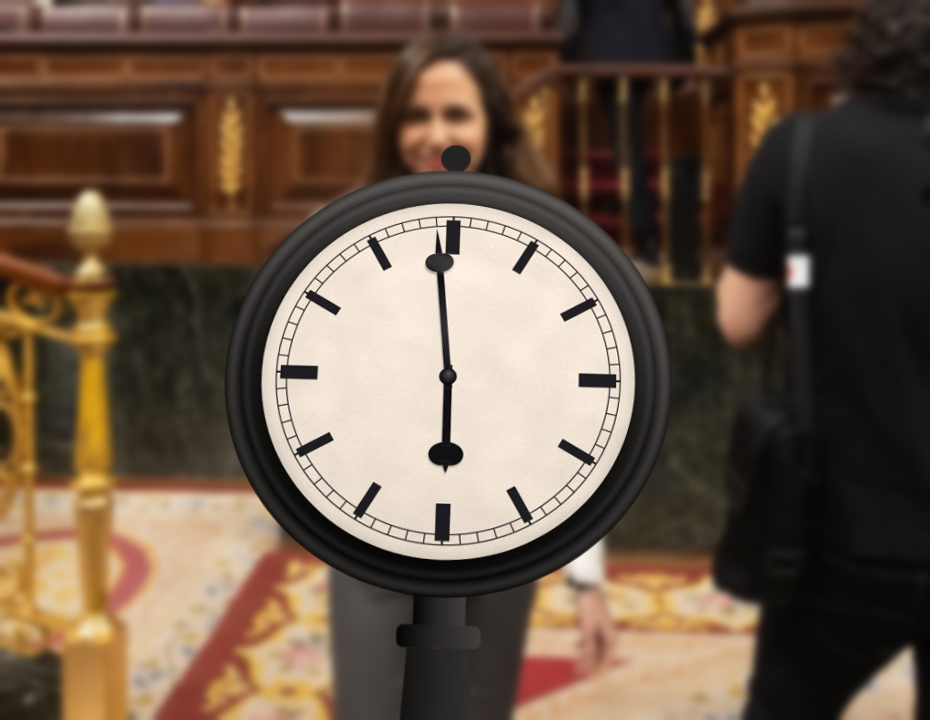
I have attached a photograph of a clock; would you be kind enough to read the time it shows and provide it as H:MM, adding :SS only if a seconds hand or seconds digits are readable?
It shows 5:59
